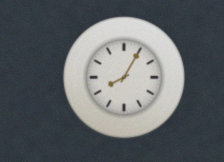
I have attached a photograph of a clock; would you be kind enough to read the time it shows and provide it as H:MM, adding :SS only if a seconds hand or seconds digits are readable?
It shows 8:05
